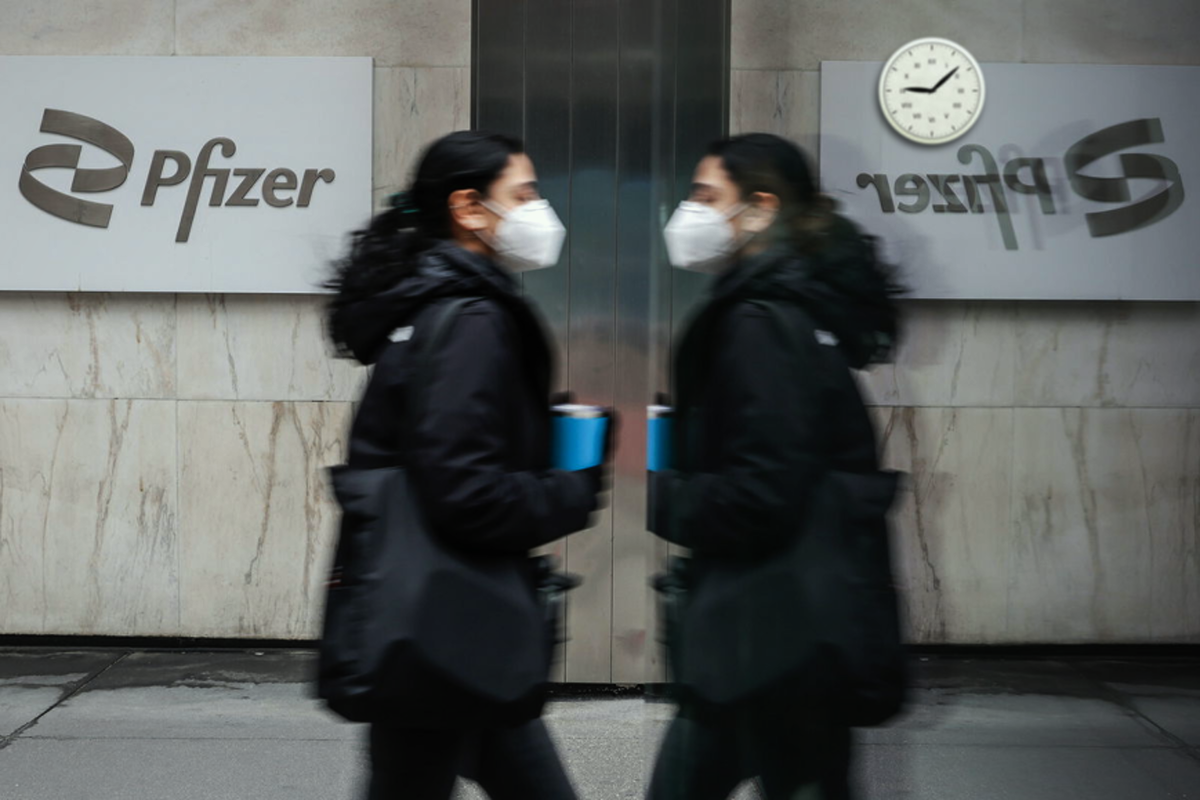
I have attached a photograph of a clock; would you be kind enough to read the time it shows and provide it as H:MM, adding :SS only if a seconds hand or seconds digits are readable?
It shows 9:08
